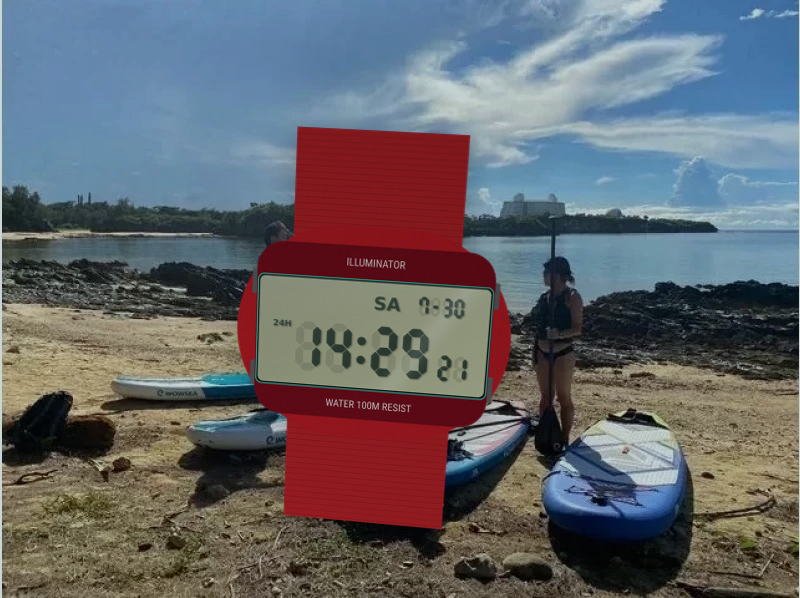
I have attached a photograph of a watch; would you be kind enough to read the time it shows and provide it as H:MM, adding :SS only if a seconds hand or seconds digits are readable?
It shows 14:29:21
